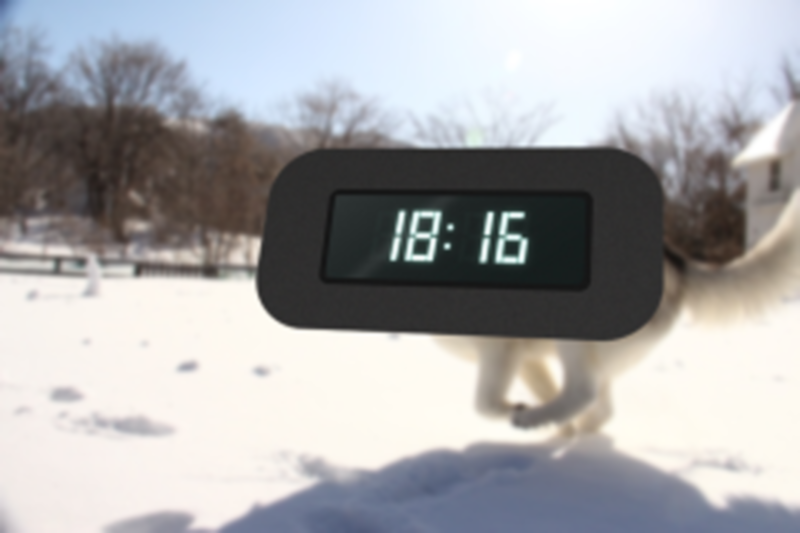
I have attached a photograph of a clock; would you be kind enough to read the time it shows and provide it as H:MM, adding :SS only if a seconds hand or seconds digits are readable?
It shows 18:16
